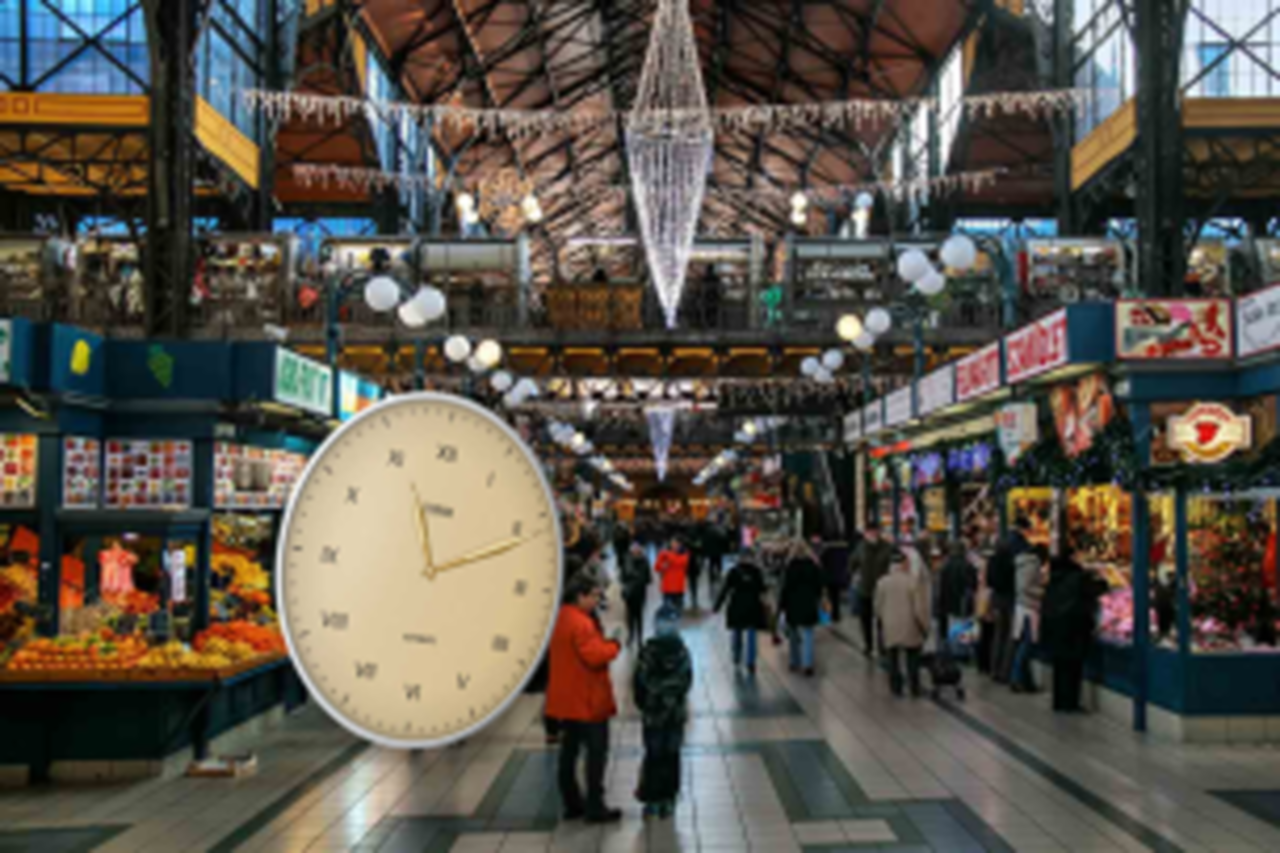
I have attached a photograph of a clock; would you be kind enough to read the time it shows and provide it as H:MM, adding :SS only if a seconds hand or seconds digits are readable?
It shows 11:11
